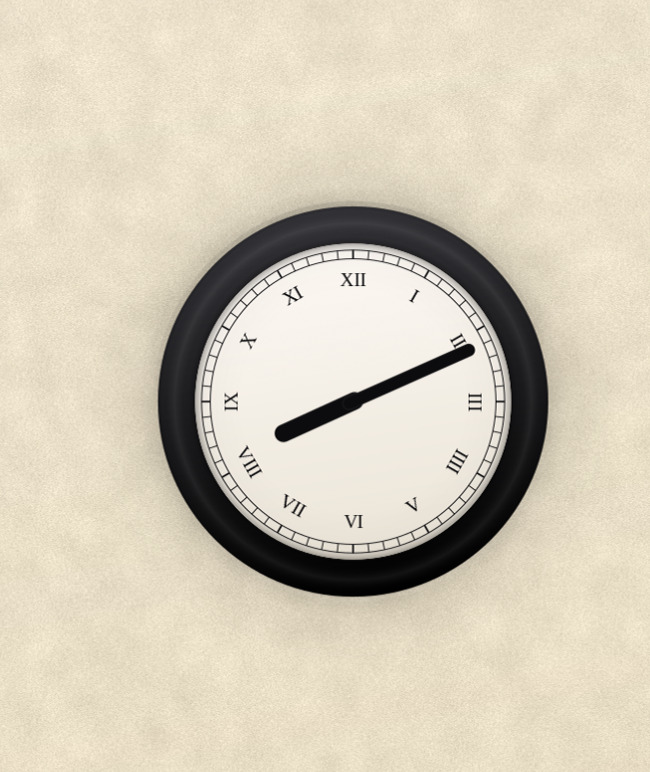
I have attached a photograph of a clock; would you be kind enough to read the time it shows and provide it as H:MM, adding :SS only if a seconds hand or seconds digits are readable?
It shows 8:11
